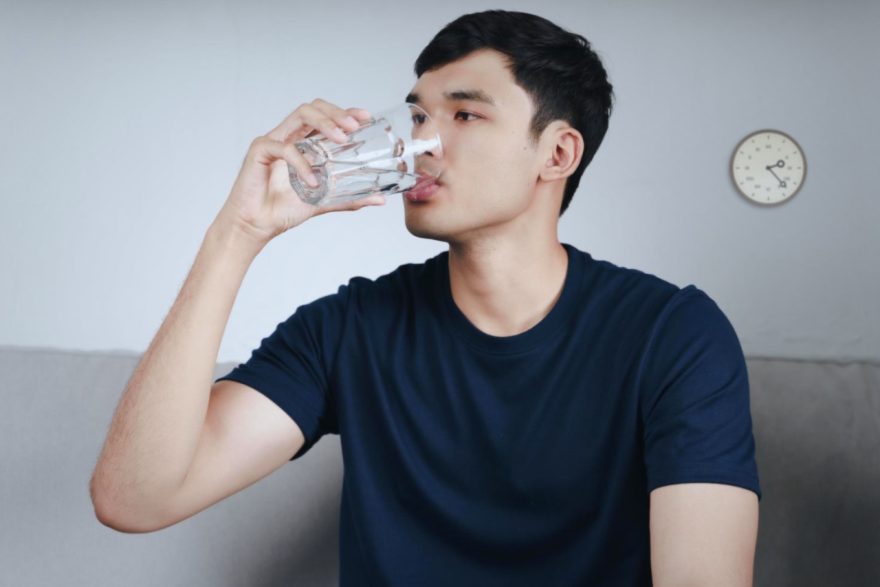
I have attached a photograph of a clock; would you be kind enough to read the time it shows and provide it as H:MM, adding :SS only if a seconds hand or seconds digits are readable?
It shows 2:23
